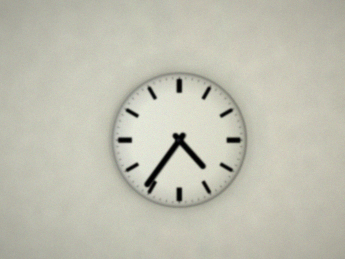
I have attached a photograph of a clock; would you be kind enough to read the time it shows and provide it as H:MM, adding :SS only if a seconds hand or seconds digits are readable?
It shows 4:36
